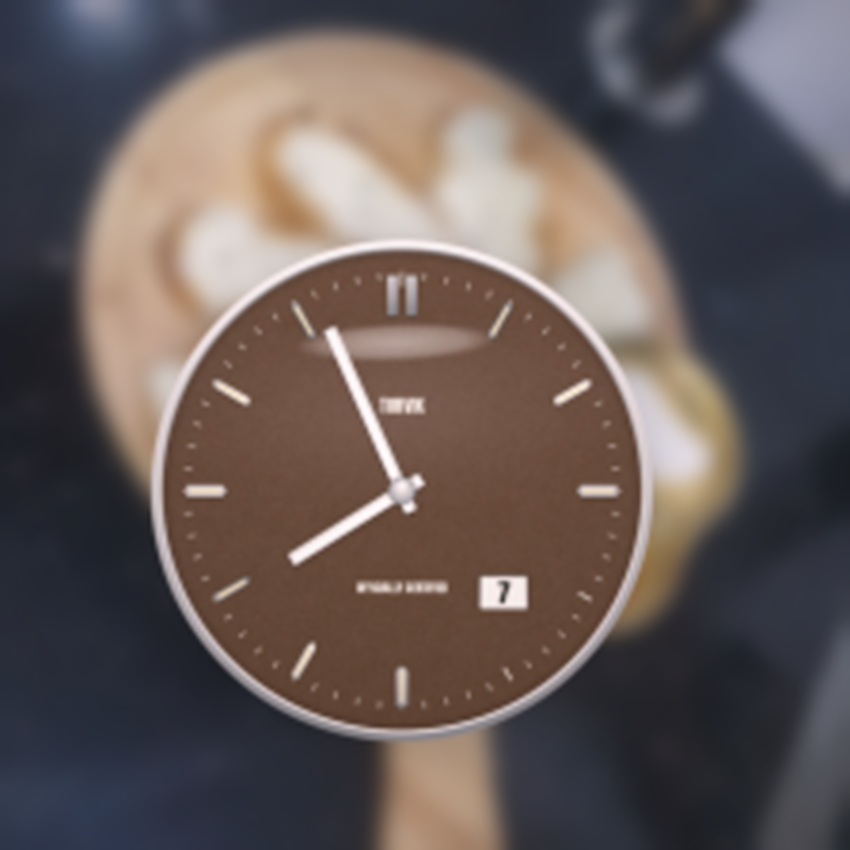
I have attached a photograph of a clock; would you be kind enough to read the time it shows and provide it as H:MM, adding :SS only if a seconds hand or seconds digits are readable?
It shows 7:56
